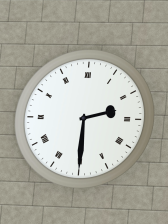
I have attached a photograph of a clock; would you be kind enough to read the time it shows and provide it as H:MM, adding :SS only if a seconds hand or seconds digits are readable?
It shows 2:30
